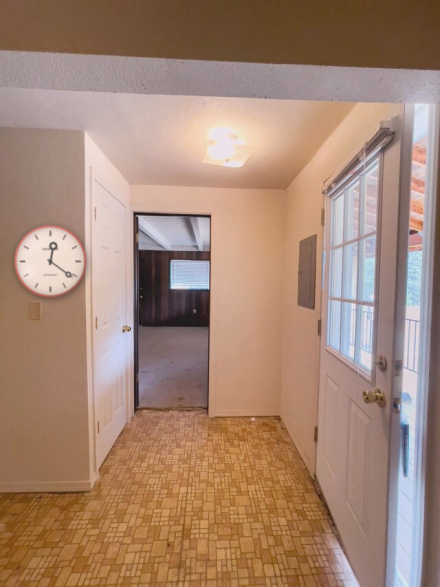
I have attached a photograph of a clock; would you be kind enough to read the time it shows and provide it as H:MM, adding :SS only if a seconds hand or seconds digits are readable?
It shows 12:21
